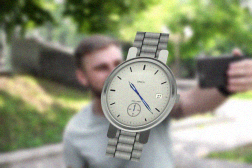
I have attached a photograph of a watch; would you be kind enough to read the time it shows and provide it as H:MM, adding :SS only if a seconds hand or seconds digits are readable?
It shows 10:22
